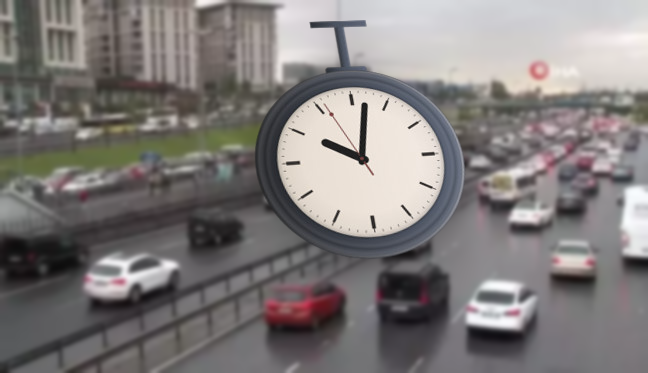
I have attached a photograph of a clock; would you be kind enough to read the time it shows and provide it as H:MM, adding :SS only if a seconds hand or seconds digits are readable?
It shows 10:01:56
